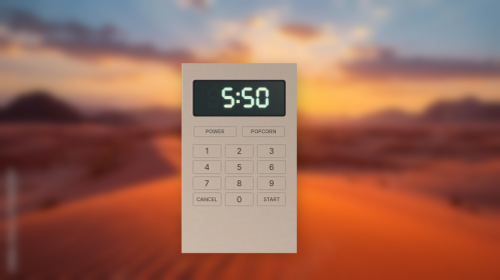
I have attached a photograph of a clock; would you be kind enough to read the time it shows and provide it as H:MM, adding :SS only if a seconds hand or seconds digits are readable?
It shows 5:50
